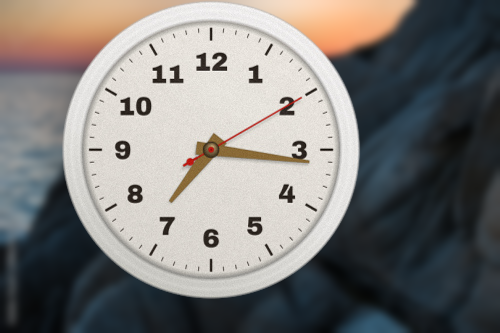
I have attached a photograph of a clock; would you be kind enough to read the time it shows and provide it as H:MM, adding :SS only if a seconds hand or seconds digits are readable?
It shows 7:16:10
